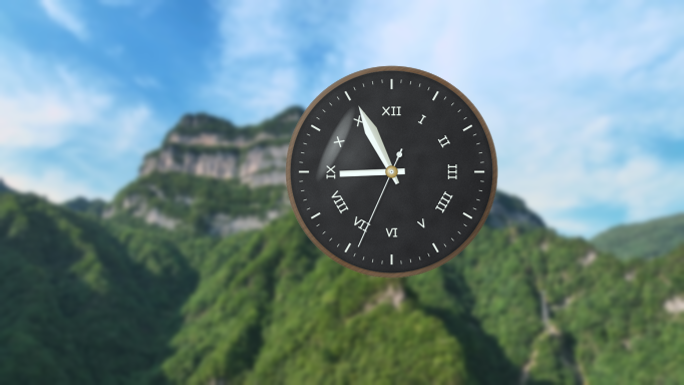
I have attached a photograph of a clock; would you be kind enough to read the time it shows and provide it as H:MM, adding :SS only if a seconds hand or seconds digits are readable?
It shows 8:55:34
